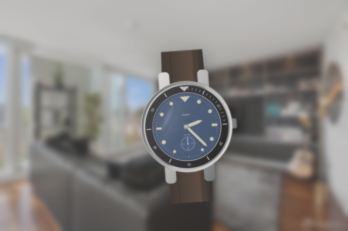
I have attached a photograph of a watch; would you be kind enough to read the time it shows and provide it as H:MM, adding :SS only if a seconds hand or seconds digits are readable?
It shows 2:23
